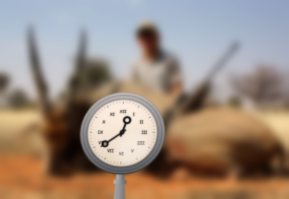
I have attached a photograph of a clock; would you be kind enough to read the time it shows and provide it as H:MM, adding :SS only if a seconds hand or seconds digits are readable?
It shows 12:39
